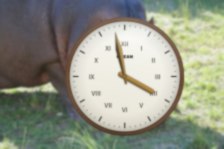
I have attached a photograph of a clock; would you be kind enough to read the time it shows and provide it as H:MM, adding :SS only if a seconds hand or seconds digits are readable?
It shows 3:58
